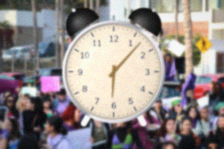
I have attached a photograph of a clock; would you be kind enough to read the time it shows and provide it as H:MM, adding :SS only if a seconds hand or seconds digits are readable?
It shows 6:07
